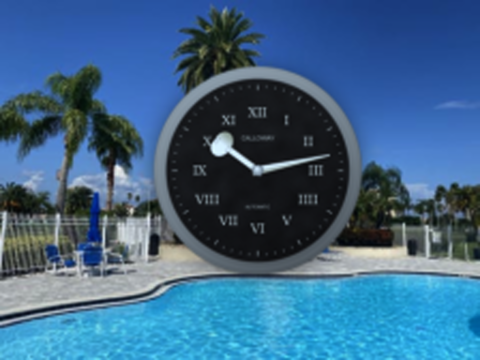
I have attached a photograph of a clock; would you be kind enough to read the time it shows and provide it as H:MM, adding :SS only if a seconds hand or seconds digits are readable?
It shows 10:13
